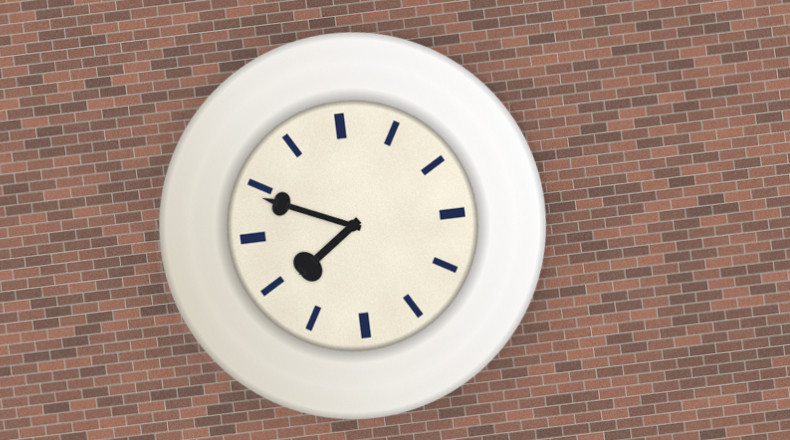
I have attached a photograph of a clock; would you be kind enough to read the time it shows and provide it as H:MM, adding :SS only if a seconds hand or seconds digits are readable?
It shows 7:49
